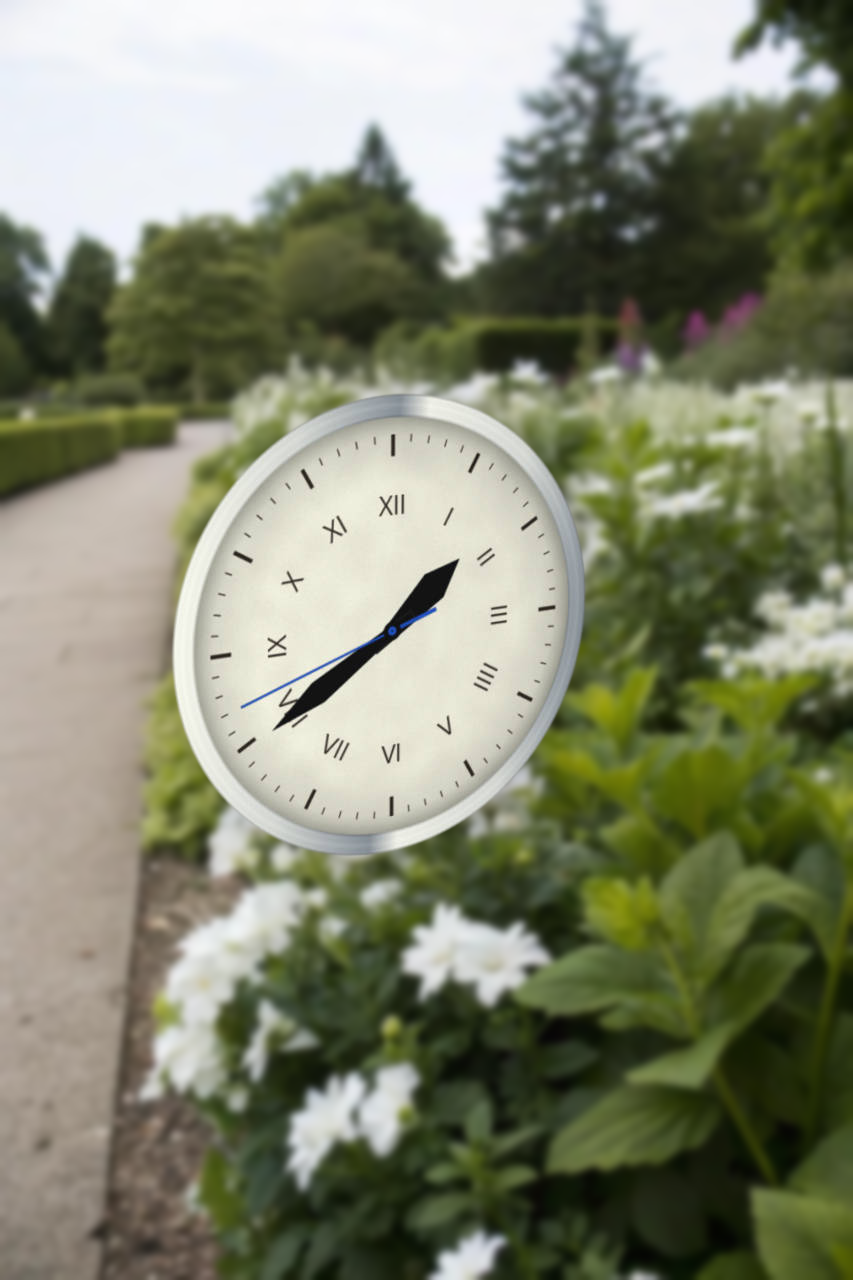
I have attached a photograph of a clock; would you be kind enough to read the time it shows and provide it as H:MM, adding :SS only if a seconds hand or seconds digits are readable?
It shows 1:39:42
